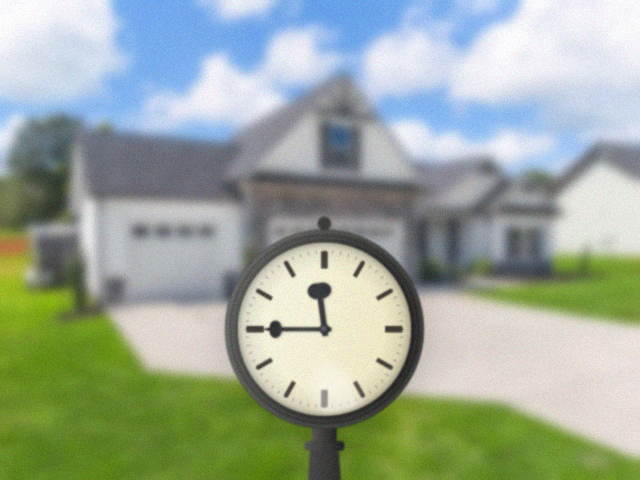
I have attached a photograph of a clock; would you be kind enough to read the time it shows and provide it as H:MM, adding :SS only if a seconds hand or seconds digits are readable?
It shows 11:45
